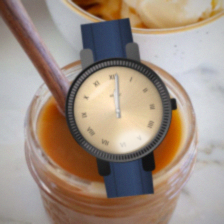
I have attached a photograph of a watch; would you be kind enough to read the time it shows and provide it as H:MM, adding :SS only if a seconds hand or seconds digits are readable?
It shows 12:01
